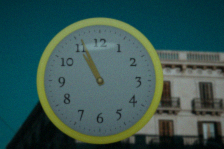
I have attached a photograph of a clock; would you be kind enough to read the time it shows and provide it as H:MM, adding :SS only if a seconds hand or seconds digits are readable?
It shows 10:56
